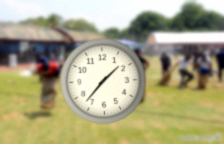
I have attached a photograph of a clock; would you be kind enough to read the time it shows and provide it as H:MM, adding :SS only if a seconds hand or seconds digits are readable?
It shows 1:37
